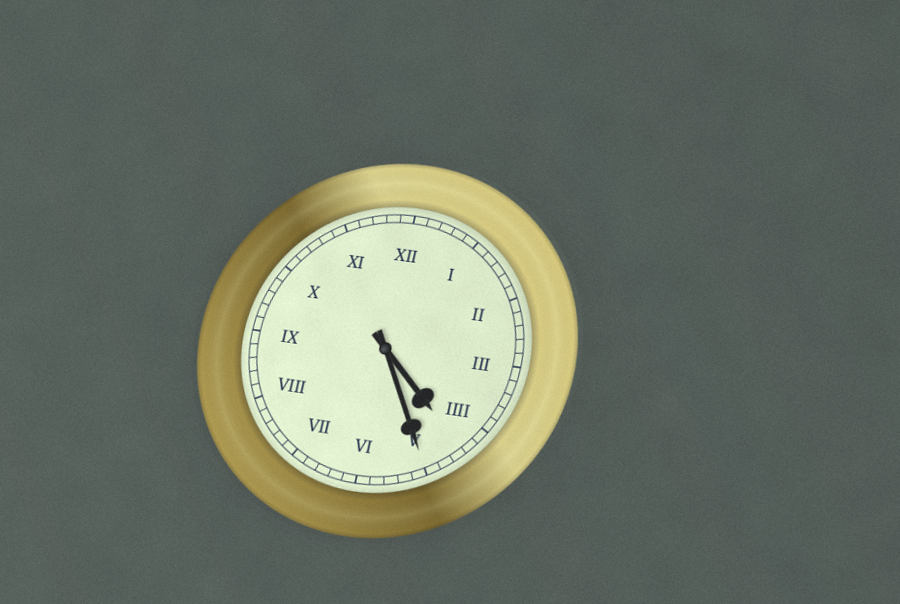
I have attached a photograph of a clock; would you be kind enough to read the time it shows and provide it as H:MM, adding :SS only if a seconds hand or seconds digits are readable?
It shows 4:25
